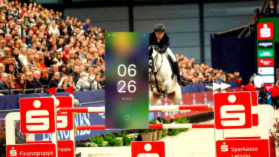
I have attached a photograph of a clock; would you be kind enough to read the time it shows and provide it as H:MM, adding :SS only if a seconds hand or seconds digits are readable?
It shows 6:26
